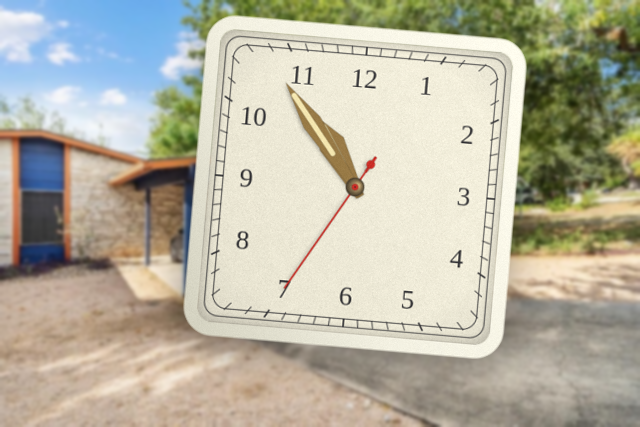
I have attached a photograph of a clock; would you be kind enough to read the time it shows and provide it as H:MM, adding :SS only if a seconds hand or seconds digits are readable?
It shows 10:53:35
